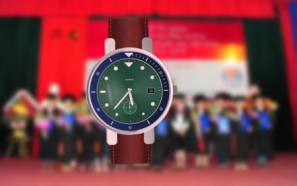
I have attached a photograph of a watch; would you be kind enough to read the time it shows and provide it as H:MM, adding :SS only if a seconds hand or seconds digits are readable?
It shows 5:37
